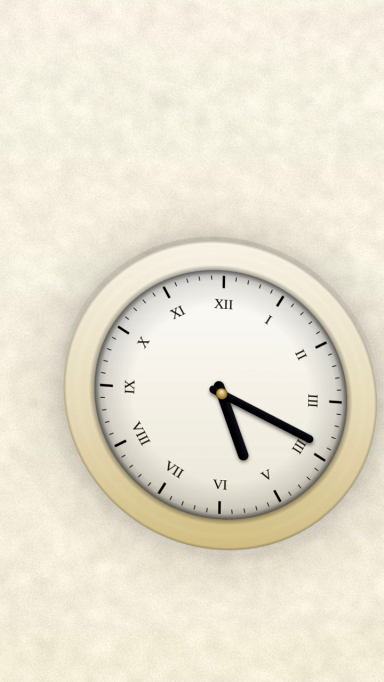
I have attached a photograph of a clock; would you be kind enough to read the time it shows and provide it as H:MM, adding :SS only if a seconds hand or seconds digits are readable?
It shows 5:19
